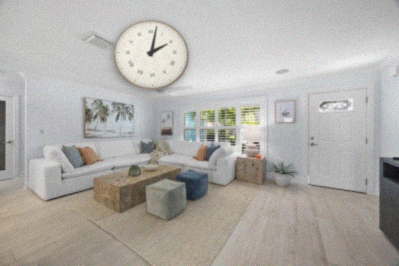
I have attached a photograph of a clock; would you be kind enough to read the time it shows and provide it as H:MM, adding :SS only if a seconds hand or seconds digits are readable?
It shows 2:02
